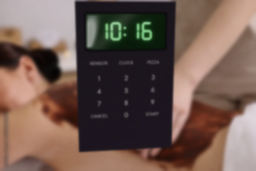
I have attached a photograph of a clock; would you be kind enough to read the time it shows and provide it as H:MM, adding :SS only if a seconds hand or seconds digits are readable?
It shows 10:16
